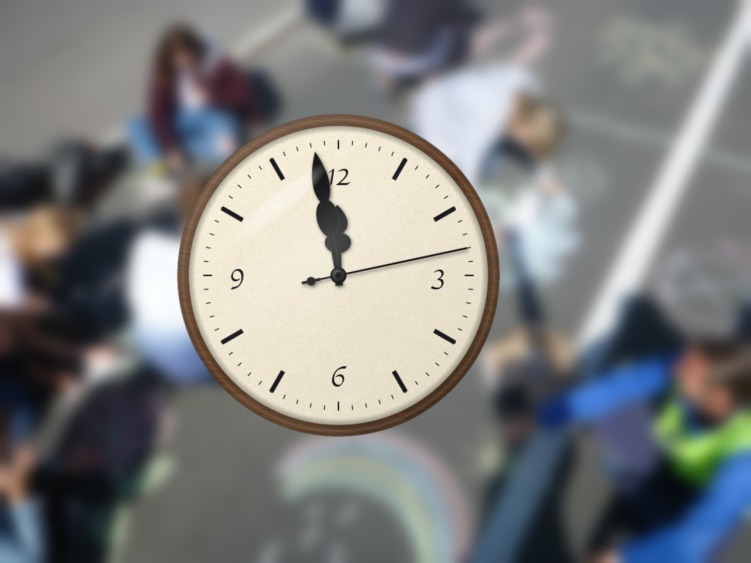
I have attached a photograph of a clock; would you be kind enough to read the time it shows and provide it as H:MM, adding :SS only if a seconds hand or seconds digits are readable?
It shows 11:58:13
